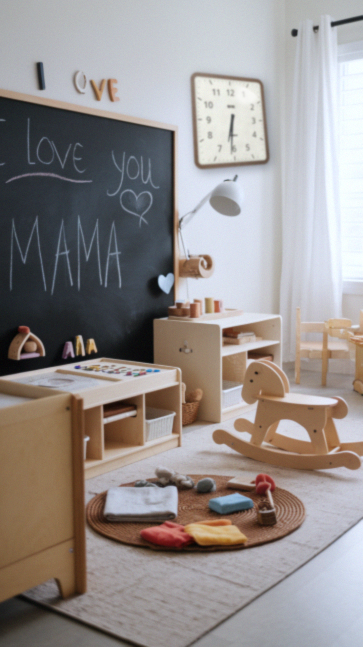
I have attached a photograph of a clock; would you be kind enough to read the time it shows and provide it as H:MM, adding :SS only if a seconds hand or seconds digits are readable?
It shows 6:31
